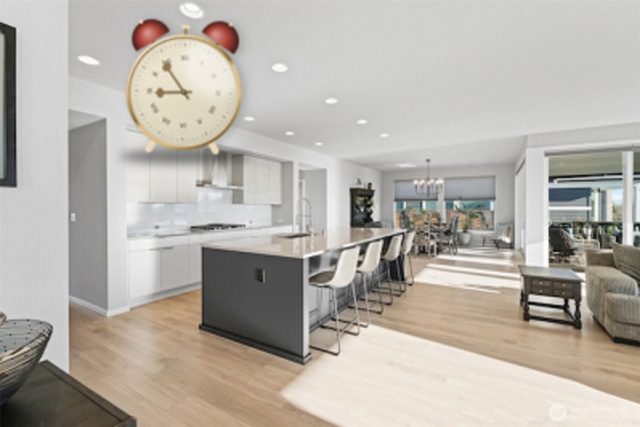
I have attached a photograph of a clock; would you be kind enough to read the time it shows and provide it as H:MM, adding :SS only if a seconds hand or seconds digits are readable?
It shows 8:54
